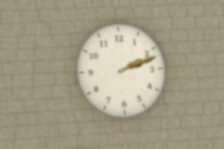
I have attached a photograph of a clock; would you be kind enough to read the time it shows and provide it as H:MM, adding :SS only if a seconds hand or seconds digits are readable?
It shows 2:12
